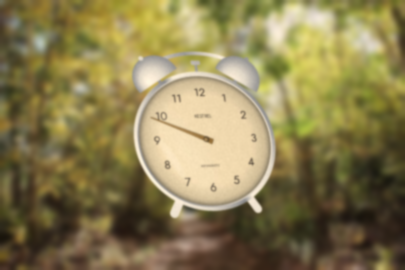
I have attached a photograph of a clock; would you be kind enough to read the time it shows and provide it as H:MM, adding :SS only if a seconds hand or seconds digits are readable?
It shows 9:49
